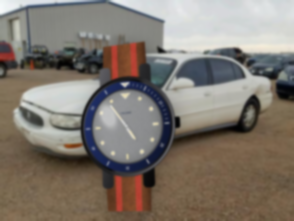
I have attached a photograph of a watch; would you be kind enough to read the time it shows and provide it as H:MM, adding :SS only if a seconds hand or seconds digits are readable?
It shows 4:54
